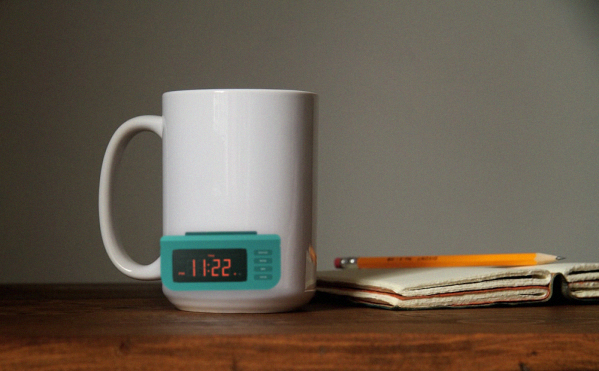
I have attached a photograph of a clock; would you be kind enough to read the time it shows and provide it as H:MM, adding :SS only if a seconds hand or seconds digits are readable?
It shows 11:22
